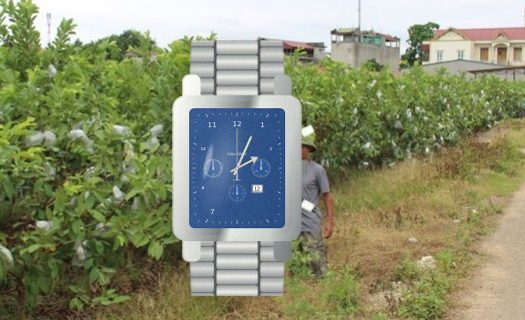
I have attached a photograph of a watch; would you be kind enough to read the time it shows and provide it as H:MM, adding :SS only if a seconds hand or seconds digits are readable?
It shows 2:04
